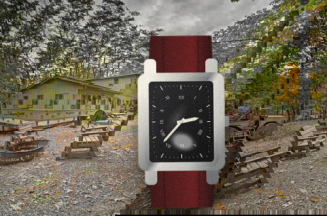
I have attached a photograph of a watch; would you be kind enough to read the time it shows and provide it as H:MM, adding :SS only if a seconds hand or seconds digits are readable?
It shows 2:37
